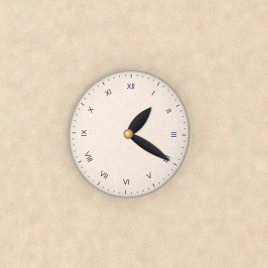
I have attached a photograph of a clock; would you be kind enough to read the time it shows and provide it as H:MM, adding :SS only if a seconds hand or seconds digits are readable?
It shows 1:20
